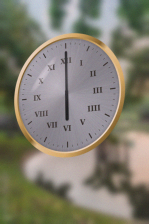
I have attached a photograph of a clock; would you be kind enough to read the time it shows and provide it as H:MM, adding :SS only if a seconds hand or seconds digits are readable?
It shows 6:00
